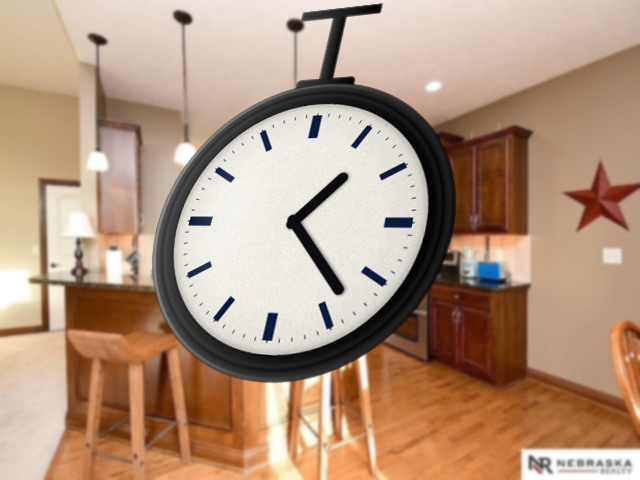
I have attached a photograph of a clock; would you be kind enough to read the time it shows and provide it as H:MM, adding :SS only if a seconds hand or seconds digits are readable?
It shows 1:23
